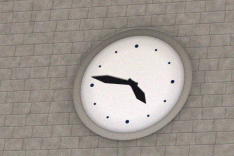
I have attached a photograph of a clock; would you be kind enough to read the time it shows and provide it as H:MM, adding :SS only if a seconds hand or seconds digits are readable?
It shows 4:47
